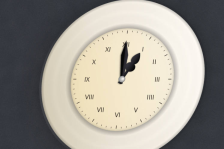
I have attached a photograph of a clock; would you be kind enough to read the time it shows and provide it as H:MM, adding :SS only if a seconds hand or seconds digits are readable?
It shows 1:00
